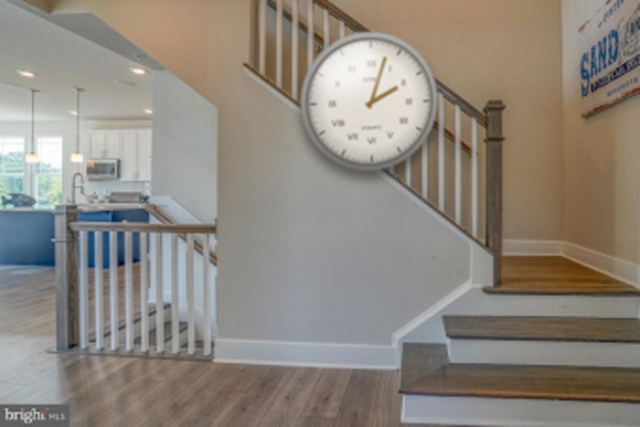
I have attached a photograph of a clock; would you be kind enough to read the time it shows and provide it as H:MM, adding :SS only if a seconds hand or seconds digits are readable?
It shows 2:03
